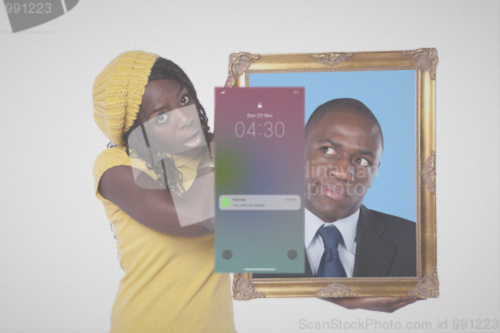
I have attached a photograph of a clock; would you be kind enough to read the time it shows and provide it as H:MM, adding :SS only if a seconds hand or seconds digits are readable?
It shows 4:30
